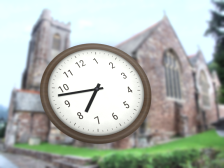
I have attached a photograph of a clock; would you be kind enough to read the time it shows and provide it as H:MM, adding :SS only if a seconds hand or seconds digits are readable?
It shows 7:48
